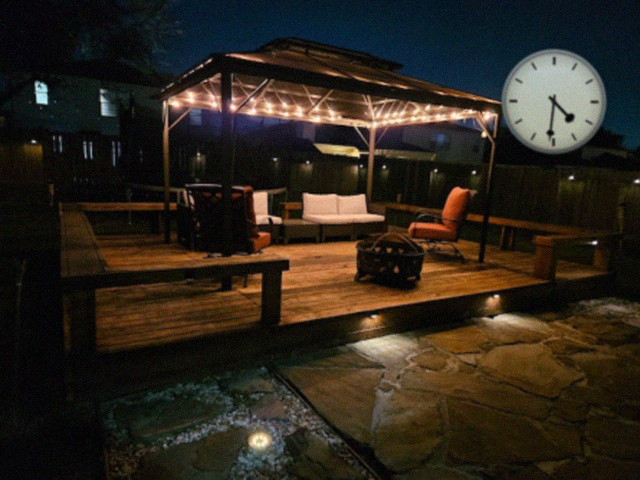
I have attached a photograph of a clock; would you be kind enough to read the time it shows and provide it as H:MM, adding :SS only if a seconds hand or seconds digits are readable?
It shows 4:31
